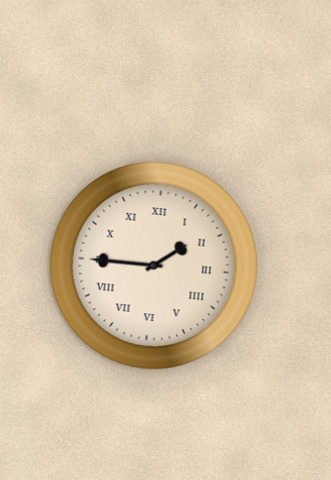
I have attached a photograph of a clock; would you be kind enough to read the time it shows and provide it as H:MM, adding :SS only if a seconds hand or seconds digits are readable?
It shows 1:45
